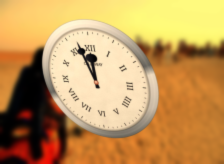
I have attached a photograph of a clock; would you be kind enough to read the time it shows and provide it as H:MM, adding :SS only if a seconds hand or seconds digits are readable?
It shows 11:57
